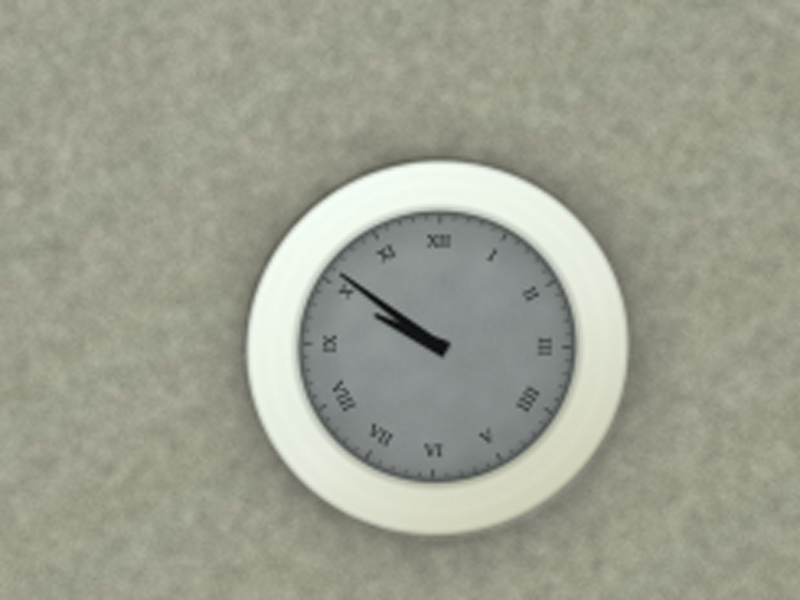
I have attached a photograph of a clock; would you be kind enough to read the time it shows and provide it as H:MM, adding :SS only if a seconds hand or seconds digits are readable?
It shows 9:51
